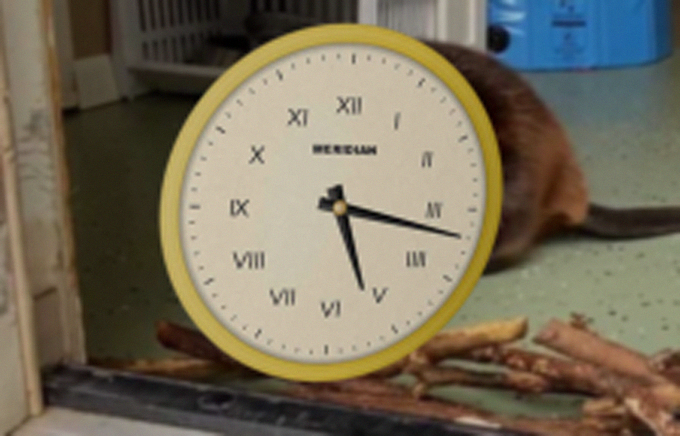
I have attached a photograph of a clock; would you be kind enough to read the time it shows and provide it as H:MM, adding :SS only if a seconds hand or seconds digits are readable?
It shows 5:17
